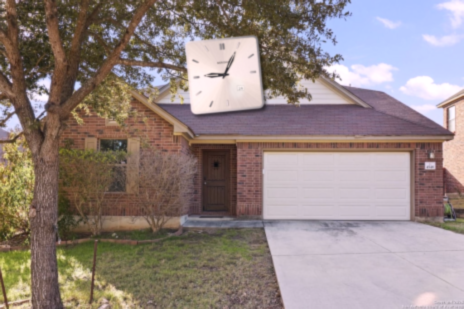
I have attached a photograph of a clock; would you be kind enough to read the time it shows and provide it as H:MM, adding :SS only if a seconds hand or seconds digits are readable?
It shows 9:05
